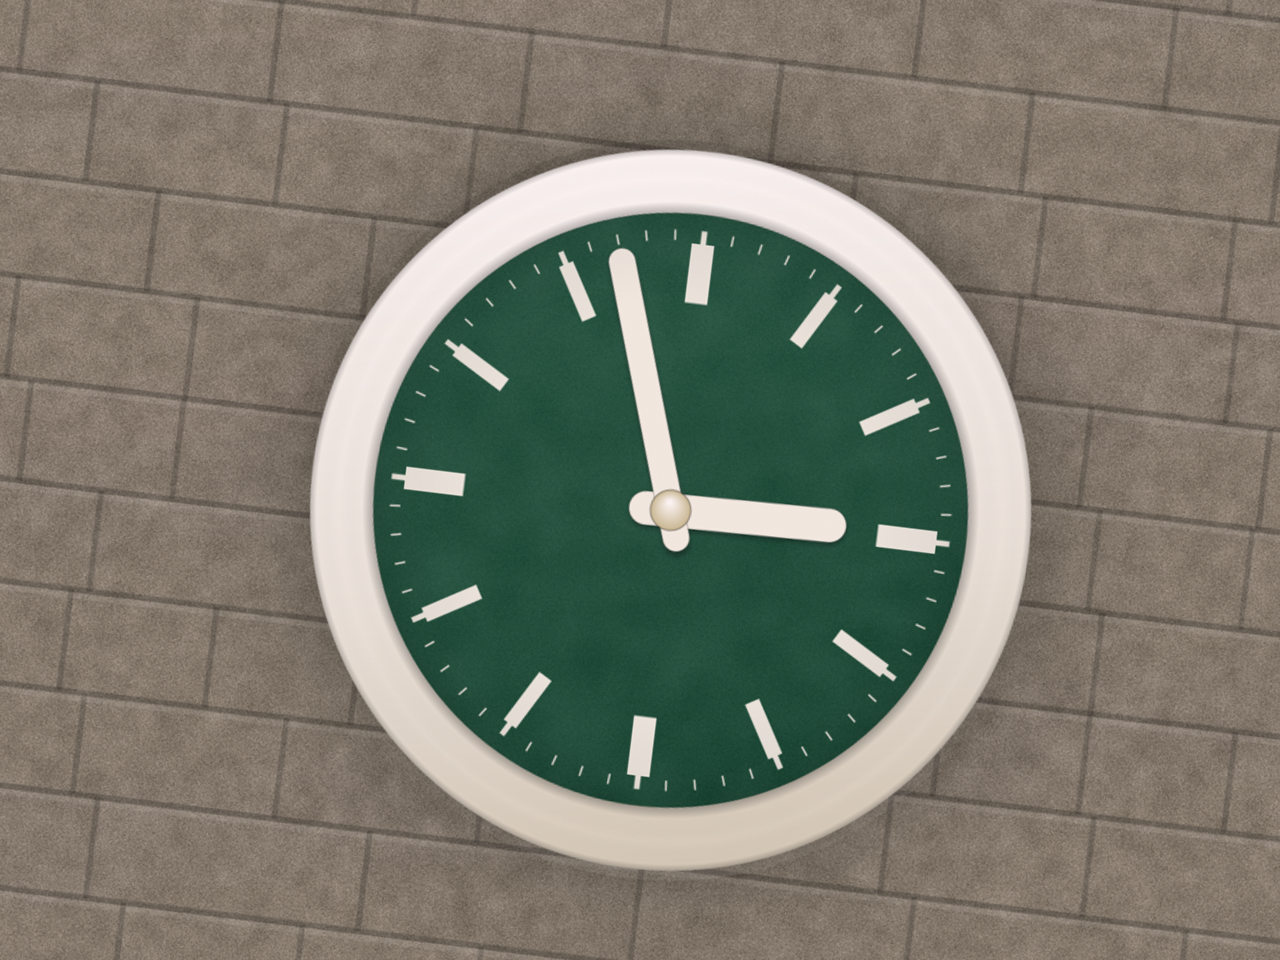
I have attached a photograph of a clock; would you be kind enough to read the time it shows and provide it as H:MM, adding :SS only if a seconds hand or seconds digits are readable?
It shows 2:57
